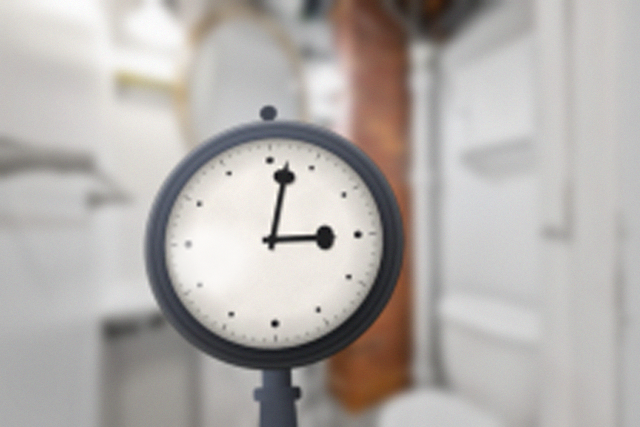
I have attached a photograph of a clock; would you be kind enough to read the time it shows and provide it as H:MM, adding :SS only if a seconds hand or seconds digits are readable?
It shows 3:02
